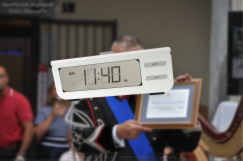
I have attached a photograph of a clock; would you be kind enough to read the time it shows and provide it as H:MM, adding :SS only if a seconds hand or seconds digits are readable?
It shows 11:40
